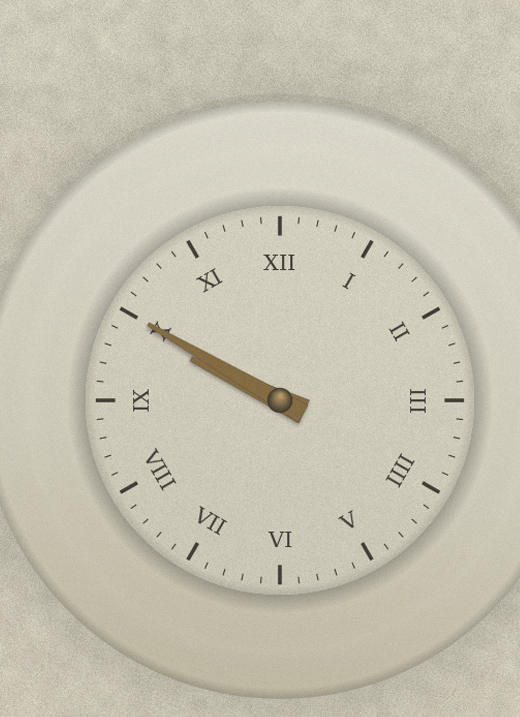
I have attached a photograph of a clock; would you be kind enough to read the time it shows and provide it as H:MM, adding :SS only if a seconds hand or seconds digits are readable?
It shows 9:50
